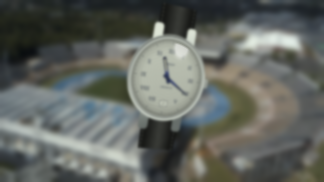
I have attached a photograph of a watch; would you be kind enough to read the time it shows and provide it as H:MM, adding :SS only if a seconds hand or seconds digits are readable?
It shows 11:20
